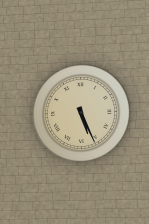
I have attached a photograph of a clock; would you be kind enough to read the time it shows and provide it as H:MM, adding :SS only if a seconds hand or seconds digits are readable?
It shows 5:26
